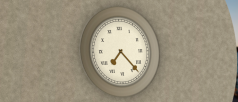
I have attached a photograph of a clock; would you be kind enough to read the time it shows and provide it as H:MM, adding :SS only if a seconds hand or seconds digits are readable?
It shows 7:23
